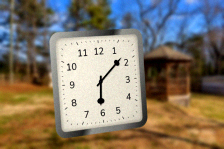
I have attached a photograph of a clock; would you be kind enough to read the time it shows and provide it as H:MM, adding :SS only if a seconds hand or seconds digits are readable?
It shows 6:08
